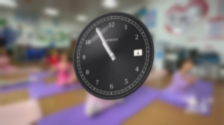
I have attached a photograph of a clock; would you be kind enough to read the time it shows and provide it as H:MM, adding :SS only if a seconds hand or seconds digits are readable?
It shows 10:55
